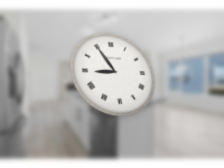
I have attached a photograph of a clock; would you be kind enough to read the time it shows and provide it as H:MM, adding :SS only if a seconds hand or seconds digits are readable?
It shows 8:55
